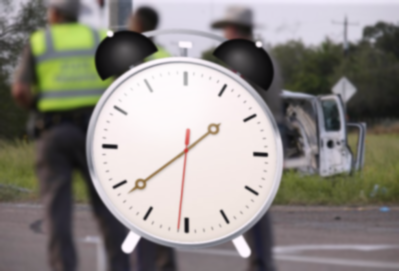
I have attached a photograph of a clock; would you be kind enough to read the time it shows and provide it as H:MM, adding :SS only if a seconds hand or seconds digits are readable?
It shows 1:38:31
